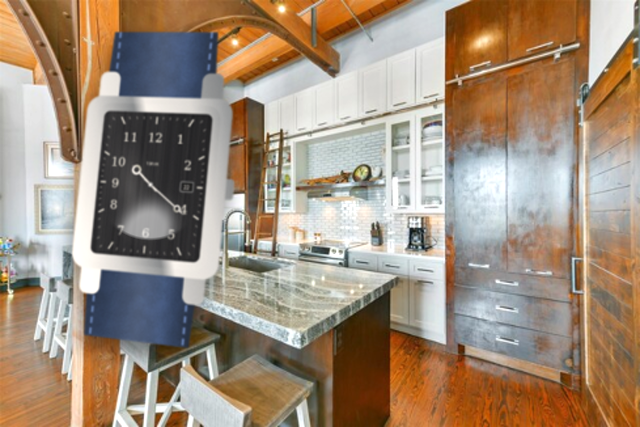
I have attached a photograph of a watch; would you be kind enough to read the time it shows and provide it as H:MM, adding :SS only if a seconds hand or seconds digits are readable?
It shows 10:21
